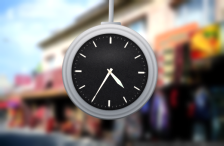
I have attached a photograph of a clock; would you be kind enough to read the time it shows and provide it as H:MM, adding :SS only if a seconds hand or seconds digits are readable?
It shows 4:35
